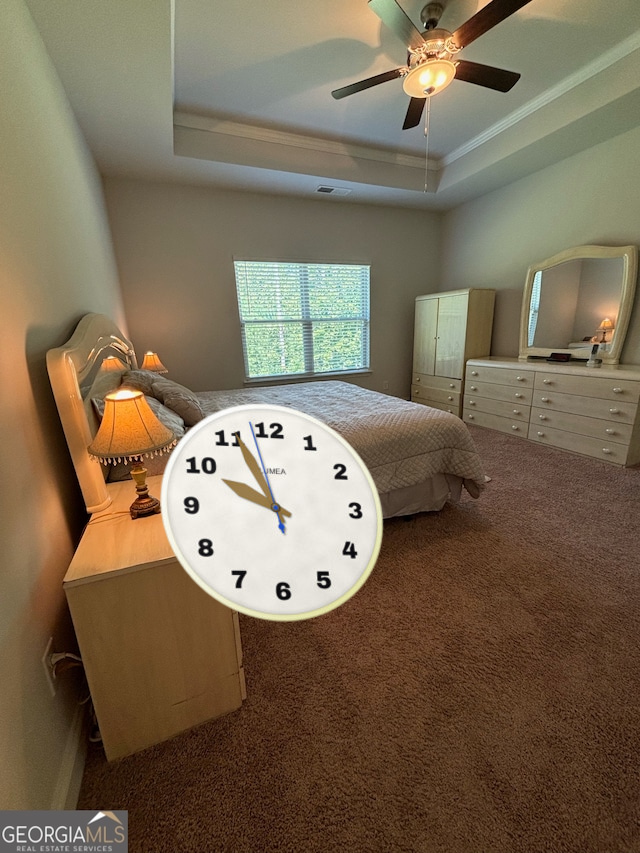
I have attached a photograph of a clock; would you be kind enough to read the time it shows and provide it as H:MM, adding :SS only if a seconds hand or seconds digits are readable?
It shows 9:55:58
